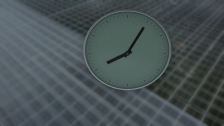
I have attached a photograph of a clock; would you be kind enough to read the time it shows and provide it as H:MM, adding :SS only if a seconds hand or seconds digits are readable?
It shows 8:05
